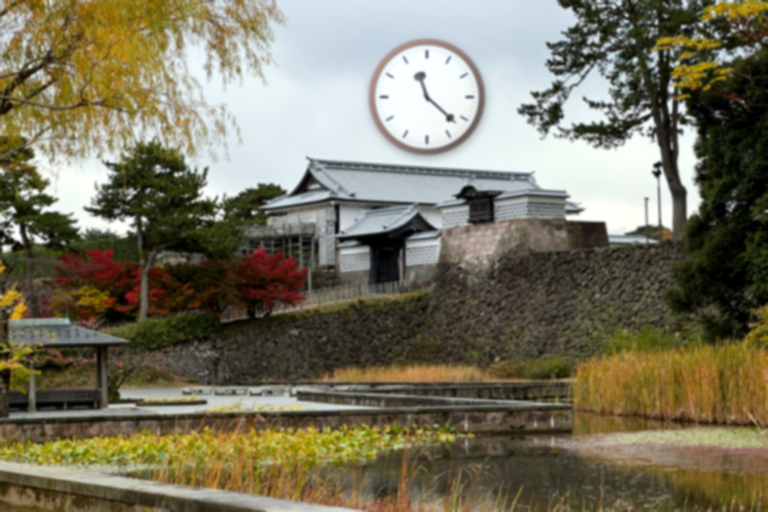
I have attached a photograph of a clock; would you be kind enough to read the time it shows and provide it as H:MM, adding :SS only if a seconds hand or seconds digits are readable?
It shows 11:22
